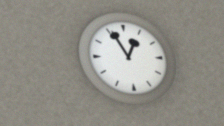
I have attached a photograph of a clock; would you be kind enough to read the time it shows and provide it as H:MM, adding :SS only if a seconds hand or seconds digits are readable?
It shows 12:56
